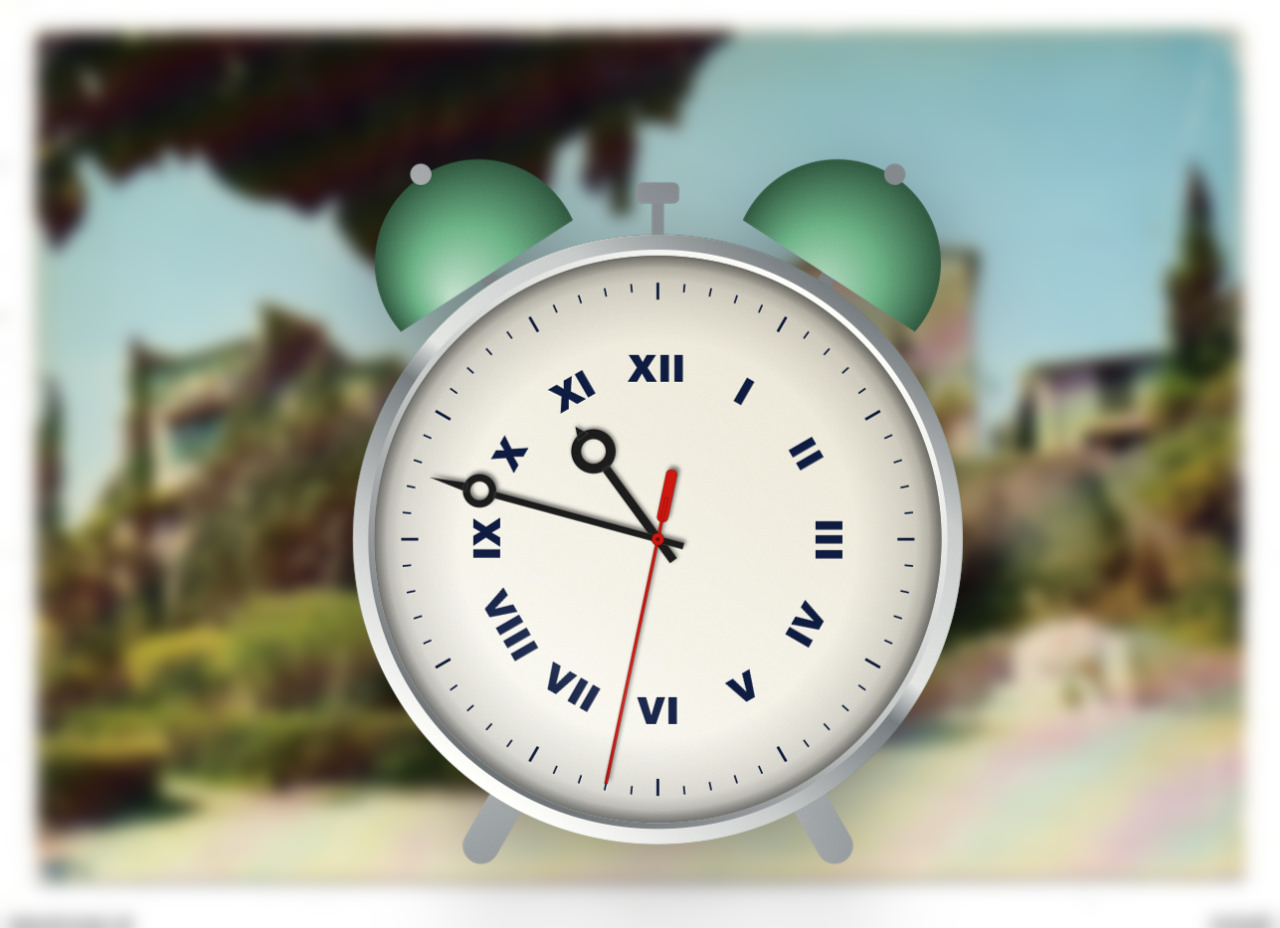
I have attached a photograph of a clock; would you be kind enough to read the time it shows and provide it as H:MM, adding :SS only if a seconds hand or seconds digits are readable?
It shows 10:47:32
